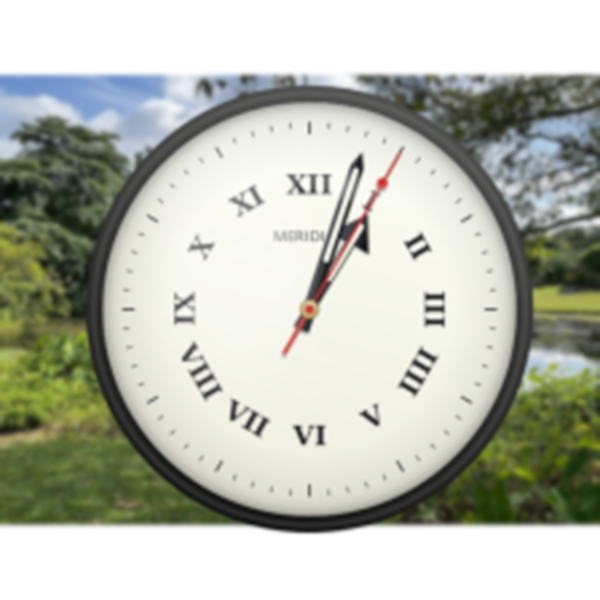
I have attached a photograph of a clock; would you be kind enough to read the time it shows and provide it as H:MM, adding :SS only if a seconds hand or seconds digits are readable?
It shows 1:03:05
